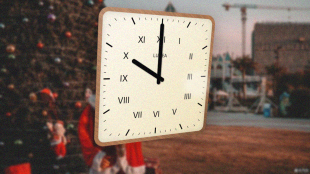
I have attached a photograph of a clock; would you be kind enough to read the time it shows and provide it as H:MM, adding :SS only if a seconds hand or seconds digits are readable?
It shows 10:00
